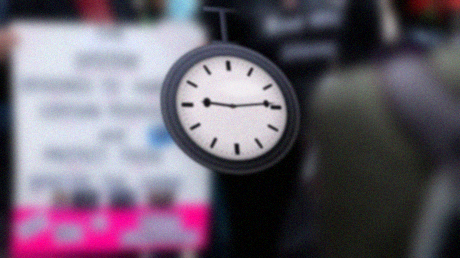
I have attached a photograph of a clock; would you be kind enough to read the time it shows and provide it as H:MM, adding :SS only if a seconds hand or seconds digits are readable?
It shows 9:14
